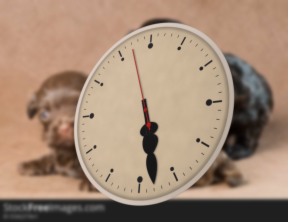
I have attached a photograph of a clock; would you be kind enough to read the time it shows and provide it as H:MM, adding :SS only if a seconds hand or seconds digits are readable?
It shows 5:27:57
